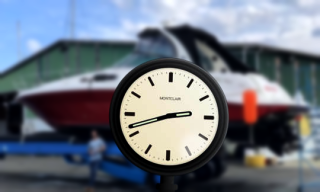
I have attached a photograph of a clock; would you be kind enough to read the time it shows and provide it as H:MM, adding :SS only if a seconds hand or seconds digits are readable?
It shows 2:42
